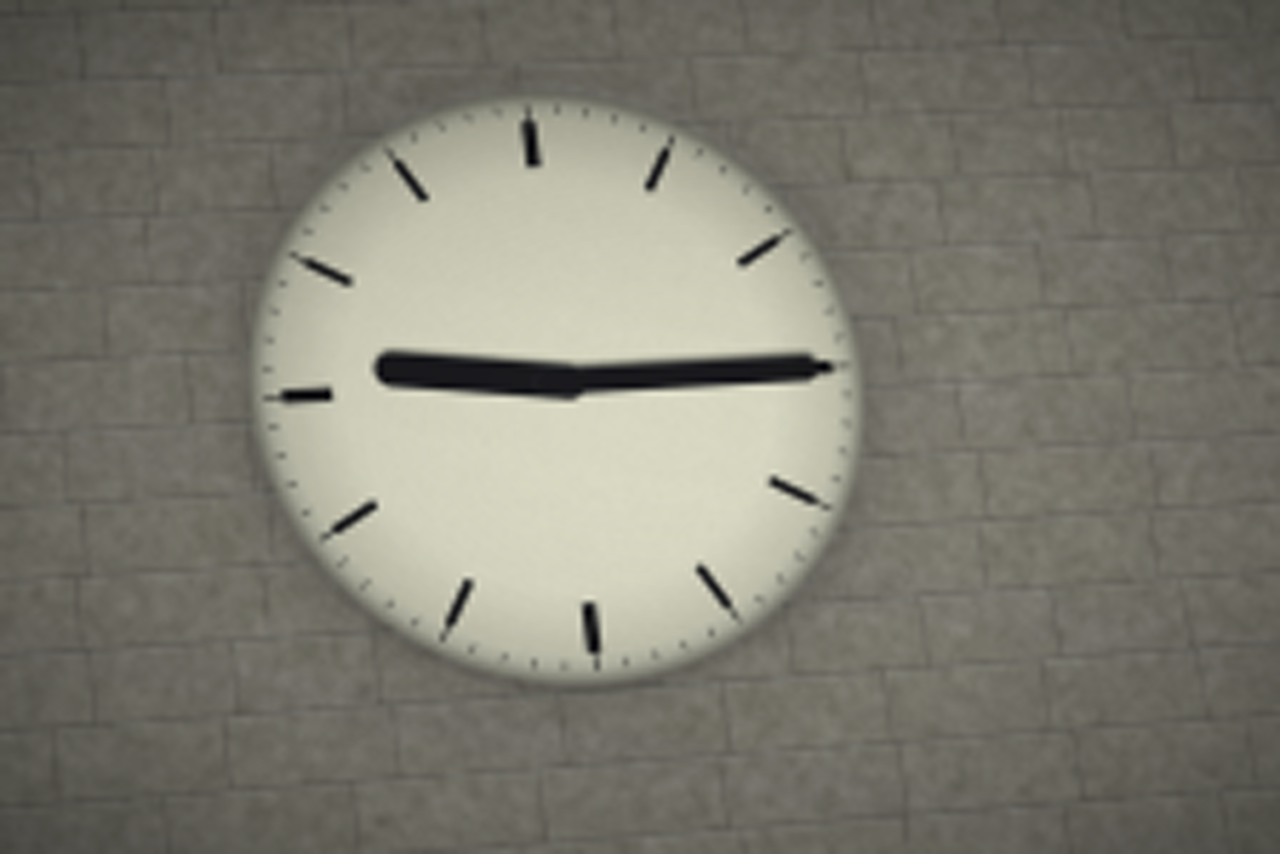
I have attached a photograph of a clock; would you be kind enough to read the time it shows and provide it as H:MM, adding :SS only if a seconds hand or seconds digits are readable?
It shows 9:15
